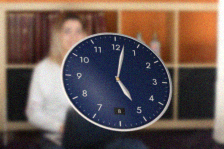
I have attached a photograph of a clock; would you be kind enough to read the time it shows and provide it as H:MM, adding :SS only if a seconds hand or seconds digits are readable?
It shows 5:02
